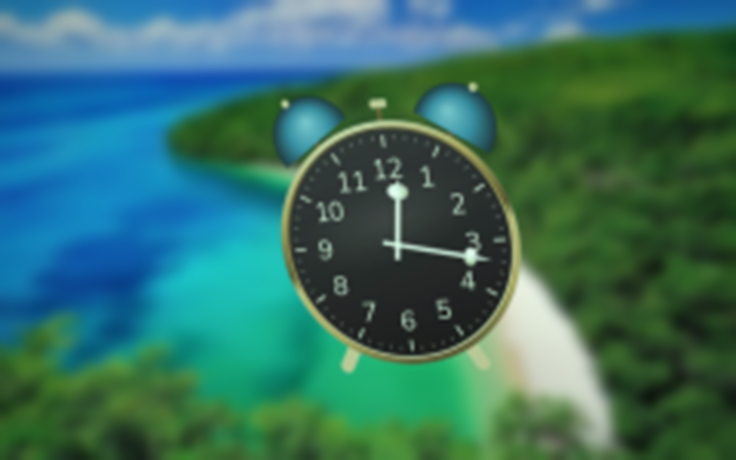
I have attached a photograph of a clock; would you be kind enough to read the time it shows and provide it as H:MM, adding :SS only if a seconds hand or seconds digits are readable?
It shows 12:17
